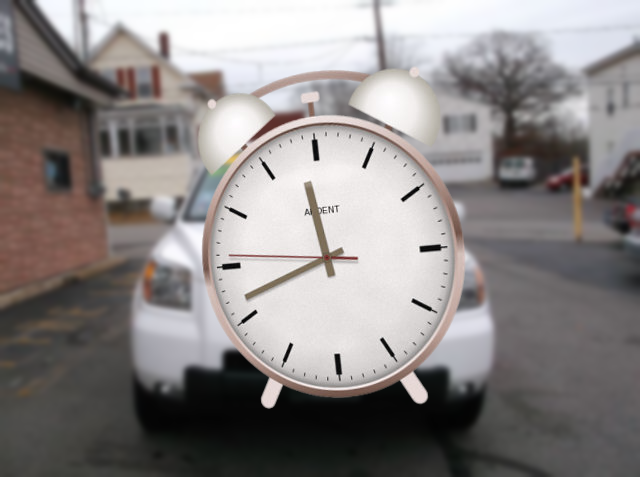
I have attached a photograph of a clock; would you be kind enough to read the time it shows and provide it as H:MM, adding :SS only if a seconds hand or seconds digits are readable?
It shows 11:41:46
